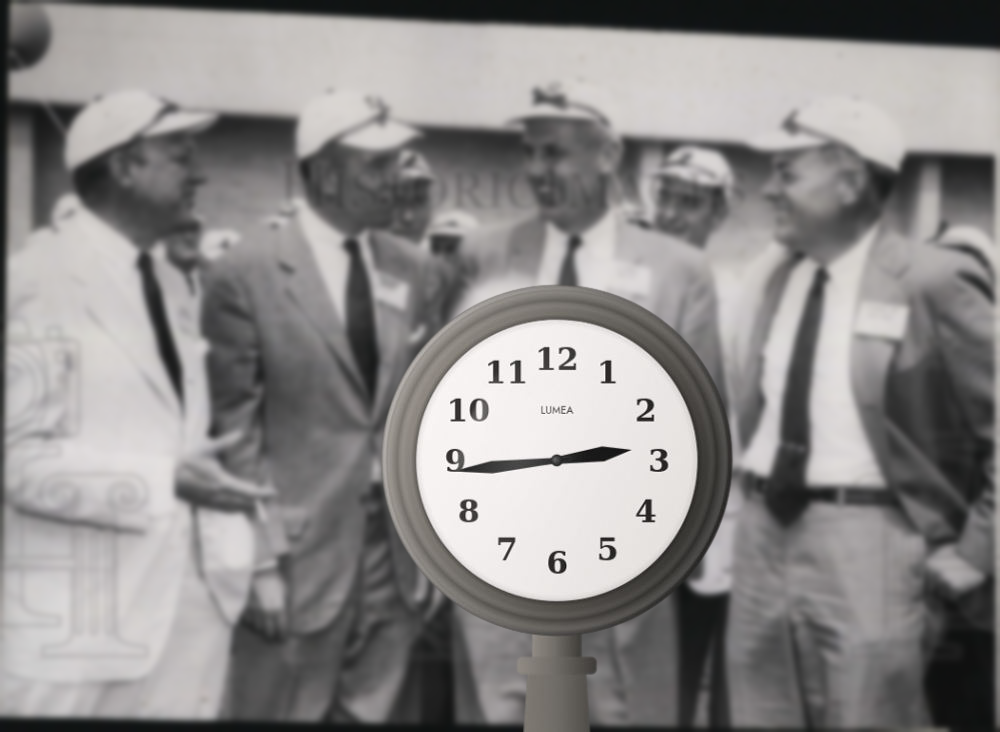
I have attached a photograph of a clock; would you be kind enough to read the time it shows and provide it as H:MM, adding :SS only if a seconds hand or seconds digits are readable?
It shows 2:44
